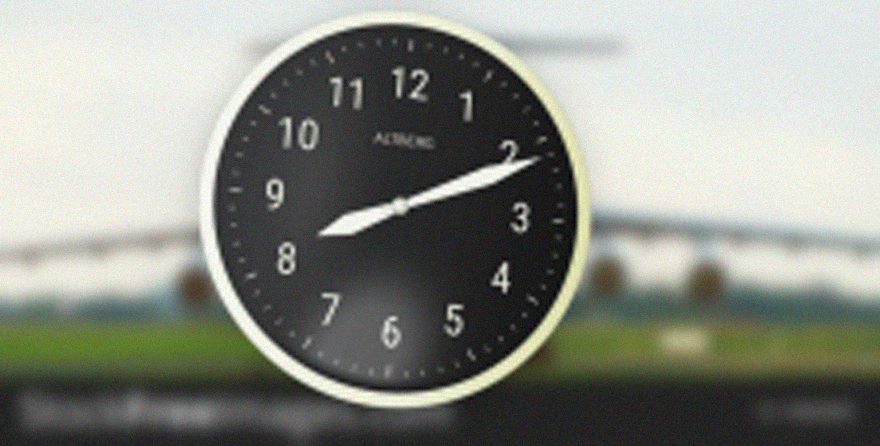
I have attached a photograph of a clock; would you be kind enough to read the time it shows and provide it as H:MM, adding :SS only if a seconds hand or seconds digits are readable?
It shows 8:11
